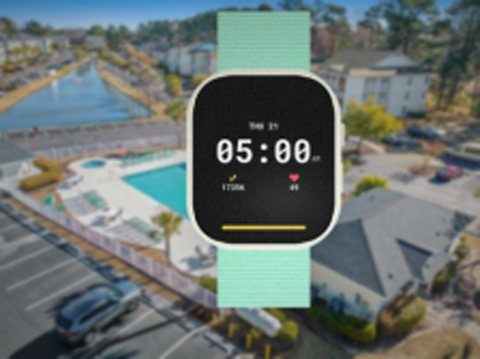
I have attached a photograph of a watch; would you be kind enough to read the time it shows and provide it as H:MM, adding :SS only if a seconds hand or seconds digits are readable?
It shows 5:00
